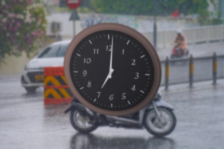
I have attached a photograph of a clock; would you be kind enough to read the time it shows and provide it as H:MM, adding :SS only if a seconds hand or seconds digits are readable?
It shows 7:01
